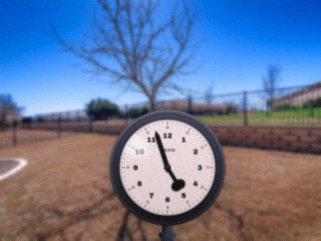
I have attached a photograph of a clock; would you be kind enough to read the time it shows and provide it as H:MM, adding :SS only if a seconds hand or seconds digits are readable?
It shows 4:57
